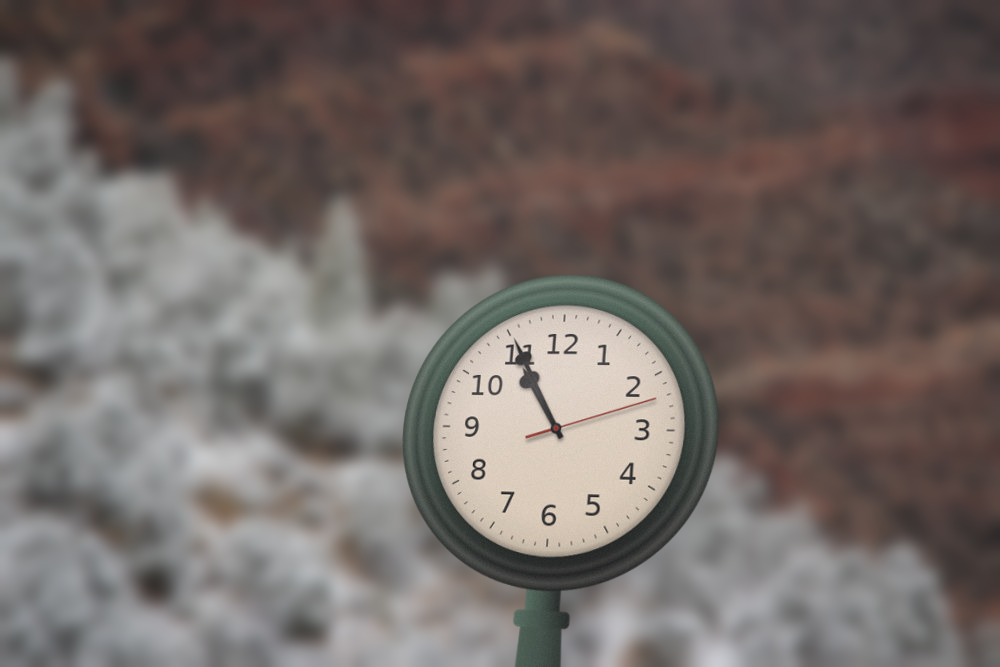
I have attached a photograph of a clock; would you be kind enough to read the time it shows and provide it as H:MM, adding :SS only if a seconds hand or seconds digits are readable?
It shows 10:55:12
